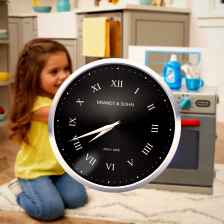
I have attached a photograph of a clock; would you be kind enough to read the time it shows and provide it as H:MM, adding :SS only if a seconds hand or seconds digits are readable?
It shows 7:41
